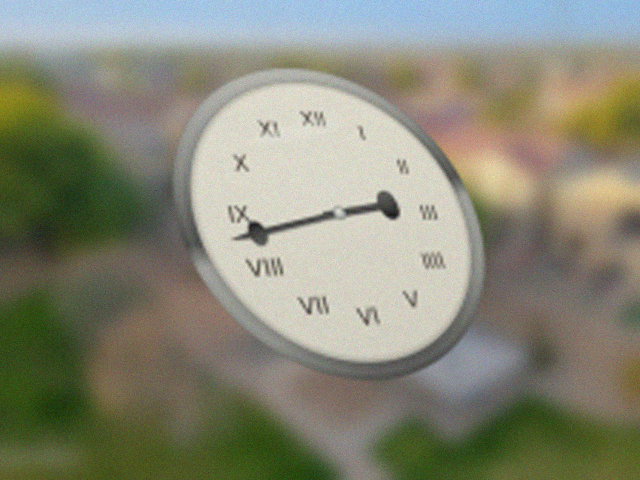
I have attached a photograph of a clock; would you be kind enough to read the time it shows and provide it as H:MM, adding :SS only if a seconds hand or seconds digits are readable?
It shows 2:43
